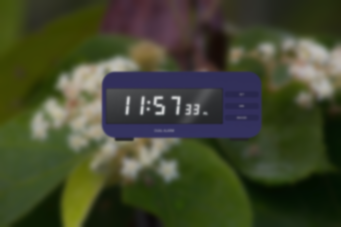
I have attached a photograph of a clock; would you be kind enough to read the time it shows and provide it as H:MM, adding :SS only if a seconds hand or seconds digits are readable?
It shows 11:57
